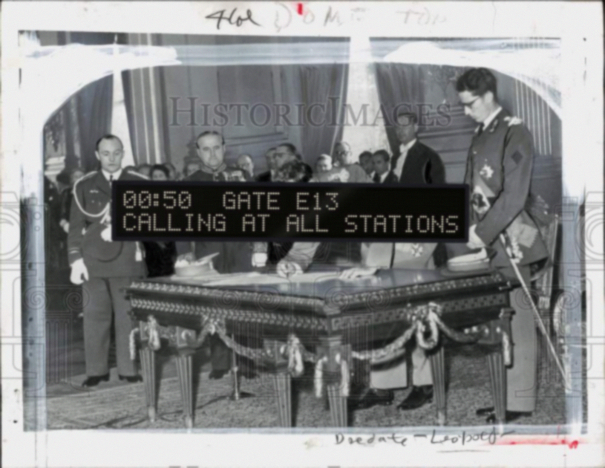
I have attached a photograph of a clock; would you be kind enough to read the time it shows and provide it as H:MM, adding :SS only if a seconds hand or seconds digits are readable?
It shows 0:50
